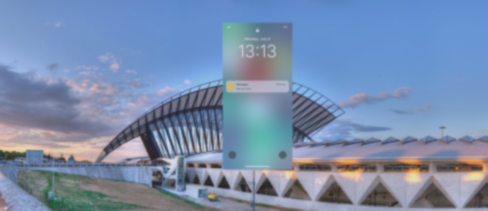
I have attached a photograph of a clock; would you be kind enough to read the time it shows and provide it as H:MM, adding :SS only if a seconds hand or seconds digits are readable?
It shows 13:13
